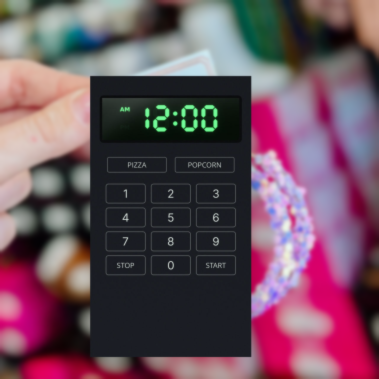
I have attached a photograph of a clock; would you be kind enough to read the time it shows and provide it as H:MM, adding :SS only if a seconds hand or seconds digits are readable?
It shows 12:00
